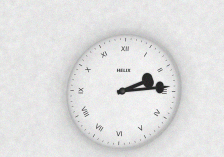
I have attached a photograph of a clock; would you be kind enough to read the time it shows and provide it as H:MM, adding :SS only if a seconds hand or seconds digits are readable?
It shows 2:14
